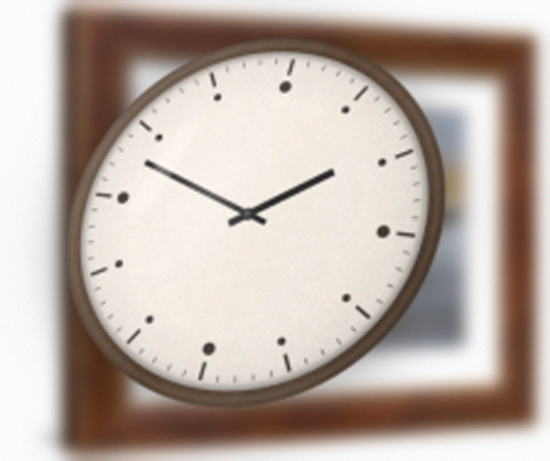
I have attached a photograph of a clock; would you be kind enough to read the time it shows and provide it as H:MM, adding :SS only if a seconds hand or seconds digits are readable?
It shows 1:48
